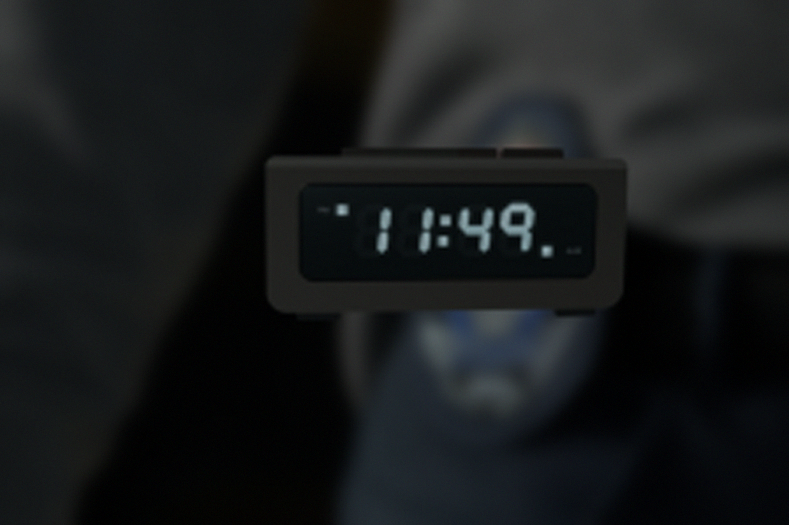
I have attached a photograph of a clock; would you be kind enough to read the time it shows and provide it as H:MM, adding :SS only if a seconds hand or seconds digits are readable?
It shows 11:49
